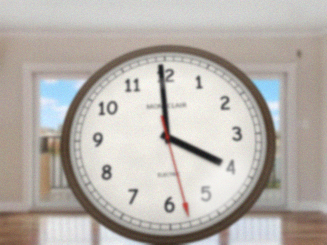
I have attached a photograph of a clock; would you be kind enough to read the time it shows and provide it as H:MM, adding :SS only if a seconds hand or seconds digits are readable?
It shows 3:59:28
